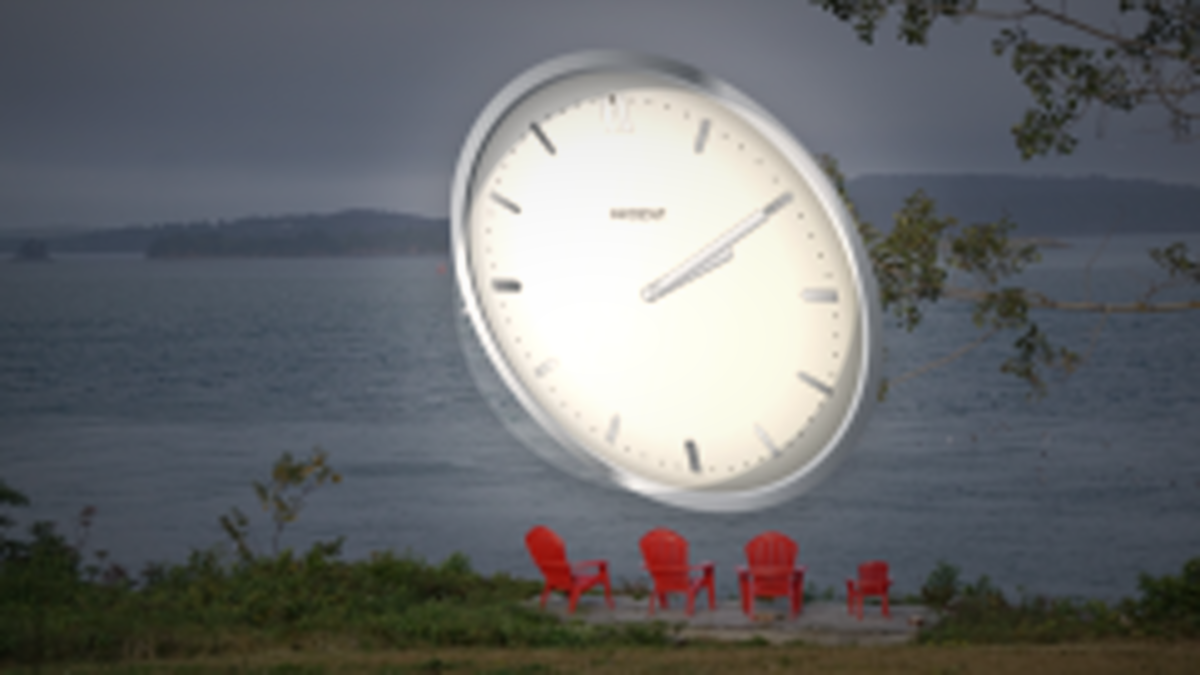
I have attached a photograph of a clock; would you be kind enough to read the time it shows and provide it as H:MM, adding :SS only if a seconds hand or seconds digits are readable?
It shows 2:10
